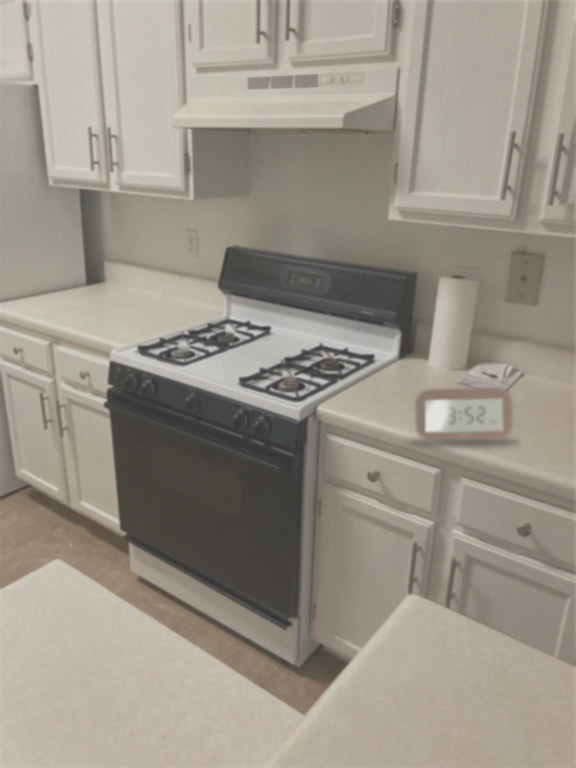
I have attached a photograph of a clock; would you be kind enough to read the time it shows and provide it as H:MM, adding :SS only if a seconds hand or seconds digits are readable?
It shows 3:52
